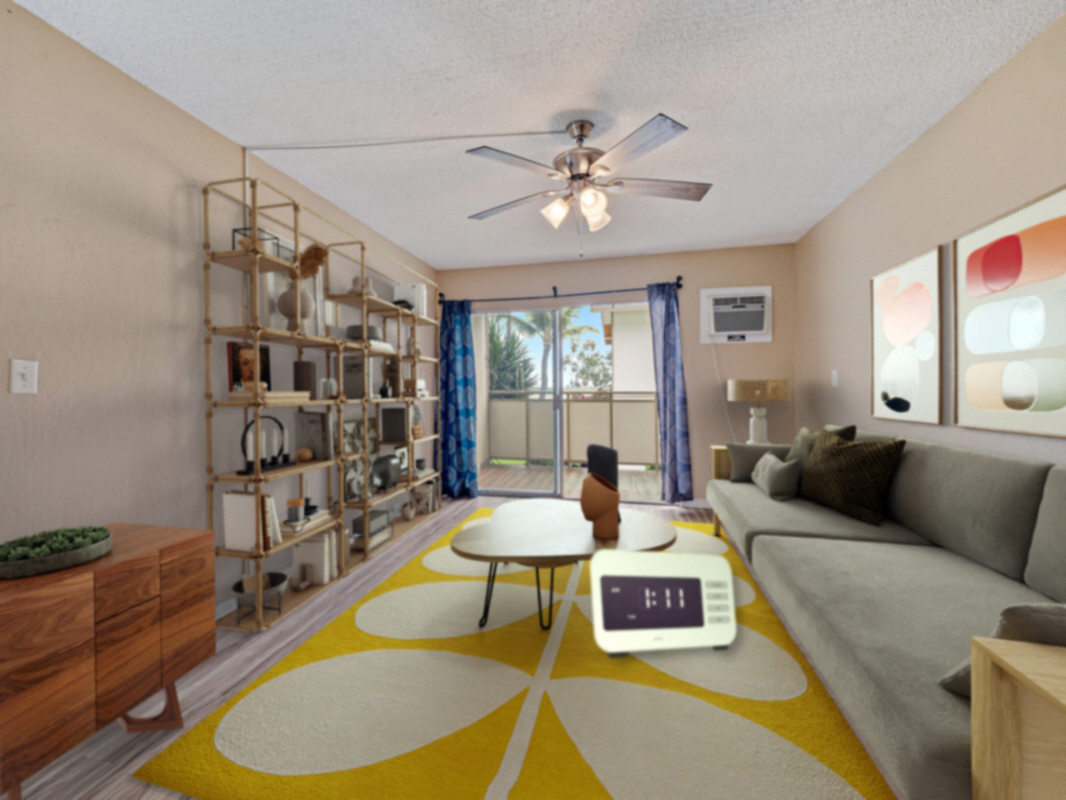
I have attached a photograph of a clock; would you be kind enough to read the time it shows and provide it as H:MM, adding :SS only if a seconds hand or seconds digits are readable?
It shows 1:11
